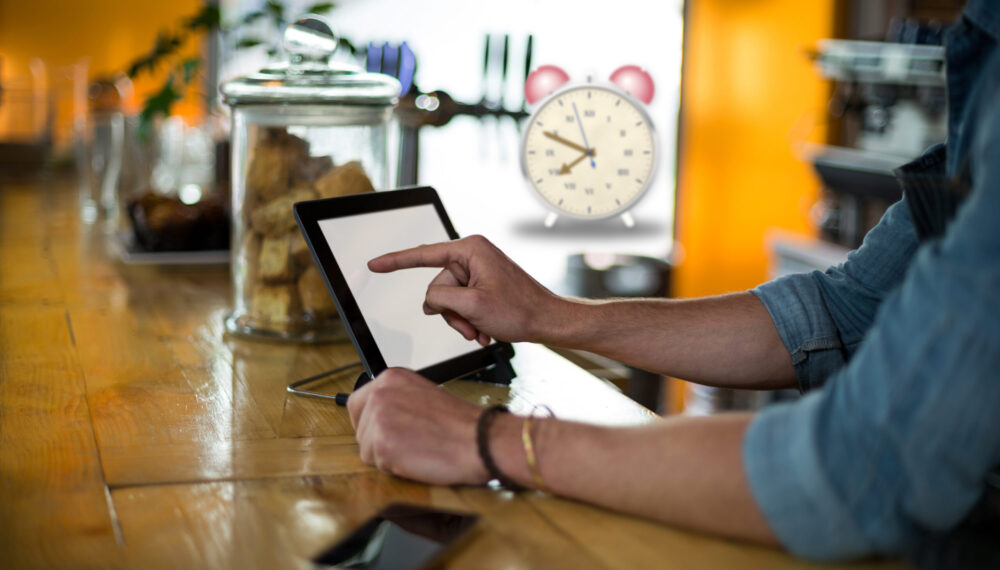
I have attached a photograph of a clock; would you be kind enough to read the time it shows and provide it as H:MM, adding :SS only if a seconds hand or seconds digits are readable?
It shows 7:48:57
